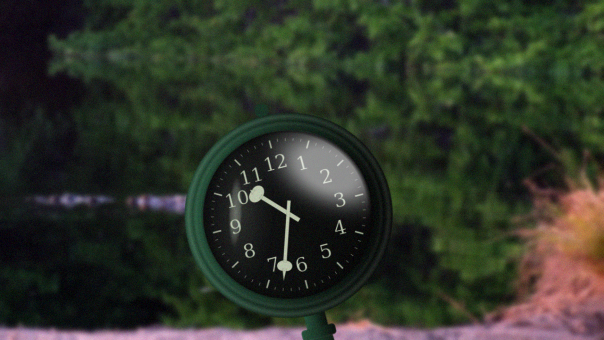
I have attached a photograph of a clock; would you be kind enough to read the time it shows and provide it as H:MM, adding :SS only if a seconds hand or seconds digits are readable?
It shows 10:33
